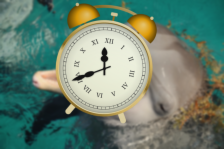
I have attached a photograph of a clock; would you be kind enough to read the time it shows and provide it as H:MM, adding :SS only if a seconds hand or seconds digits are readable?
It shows 11:40
